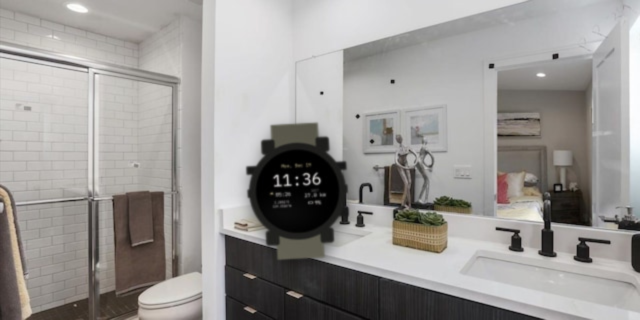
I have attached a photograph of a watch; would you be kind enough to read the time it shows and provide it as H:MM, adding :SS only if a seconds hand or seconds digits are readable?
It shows 11:36
